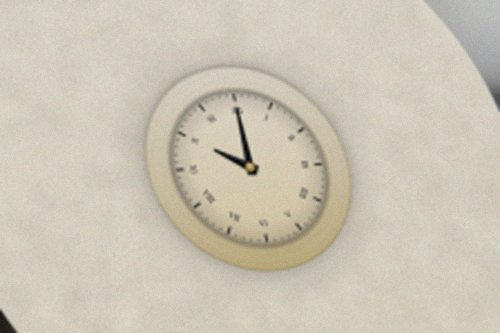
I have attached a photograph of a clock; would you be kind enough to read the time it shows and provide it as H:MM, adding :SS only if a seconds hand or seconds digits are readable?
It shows 10:00
